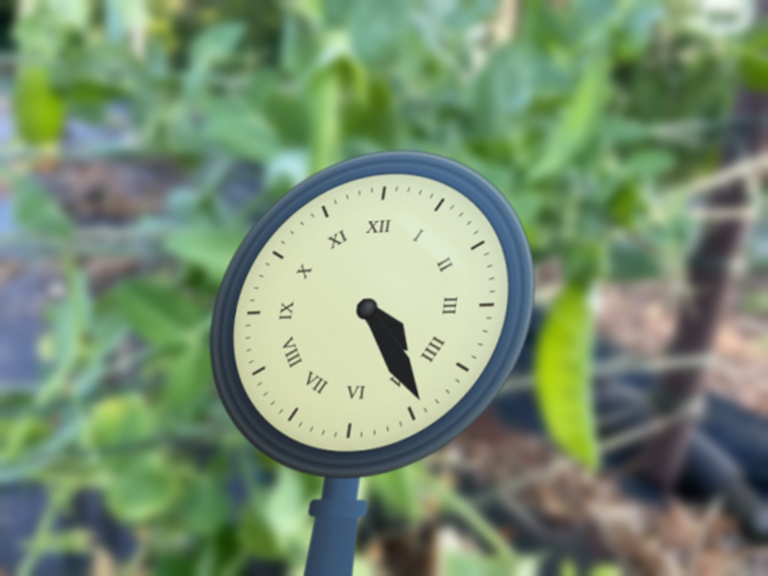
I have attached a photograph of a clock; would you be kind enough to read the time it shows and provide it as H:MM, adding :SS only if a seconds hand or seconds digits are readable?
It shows 4:24
